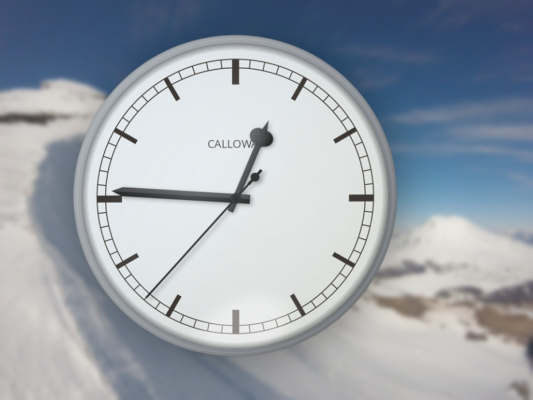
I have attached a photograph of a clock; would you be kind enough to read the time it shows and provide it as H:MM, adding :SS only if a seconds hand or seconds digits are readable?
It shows 12:45:37
